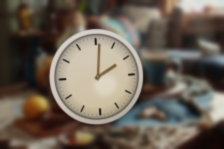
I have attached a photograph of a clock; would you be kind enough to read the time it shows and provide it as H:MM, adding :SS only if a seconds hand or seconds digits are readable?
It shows 2:01
